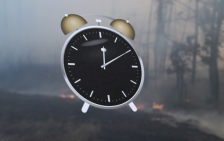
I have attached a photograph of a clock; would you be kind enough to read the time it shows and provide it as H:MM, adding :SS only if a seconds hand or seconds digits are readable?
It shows 12:10
